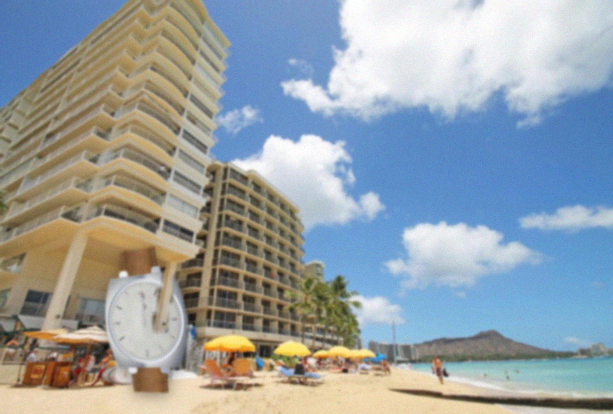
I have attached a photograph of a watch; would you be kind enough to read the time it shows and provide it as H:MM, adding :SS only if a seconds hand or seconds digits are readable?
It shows 12:00
